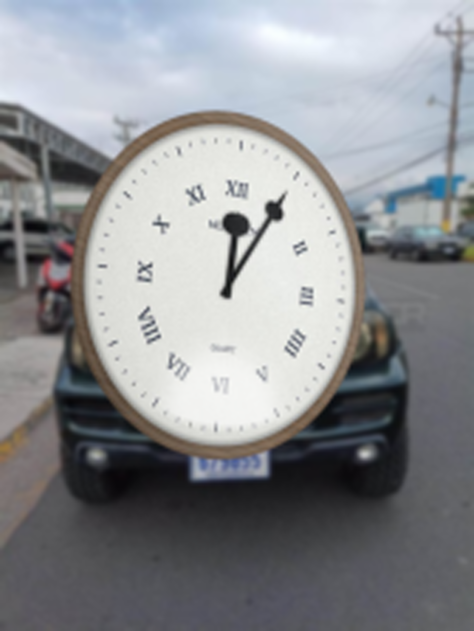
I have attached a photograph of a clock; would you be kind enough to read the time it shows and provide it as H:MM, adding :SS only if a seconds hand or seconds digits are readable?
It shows 12:05
